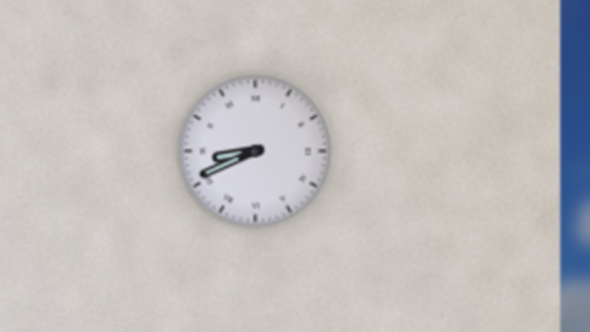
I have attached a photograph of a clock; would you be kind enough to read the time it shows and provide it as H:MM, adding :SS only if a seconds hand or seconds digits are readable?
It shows 8:41
